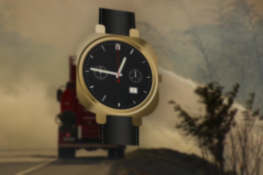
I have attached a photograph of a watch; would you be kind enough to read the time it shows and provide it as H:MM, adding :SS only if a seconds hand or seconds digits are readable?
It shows 12:46
